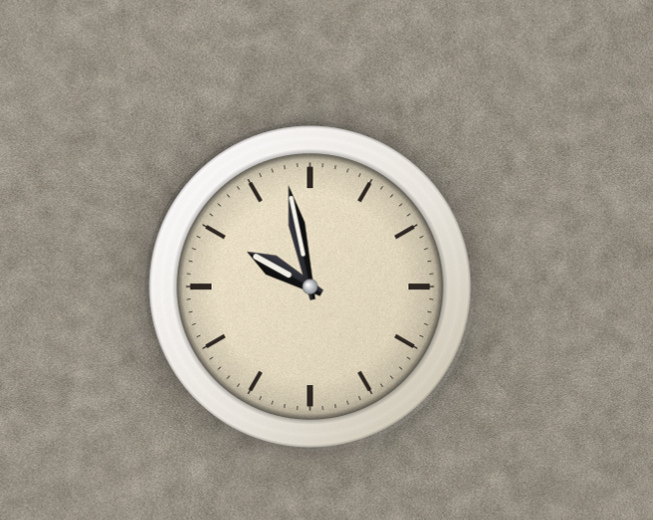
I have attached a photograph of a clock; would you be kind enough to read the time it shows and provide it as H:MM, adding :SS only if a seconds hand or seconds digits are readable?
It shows 9:58
